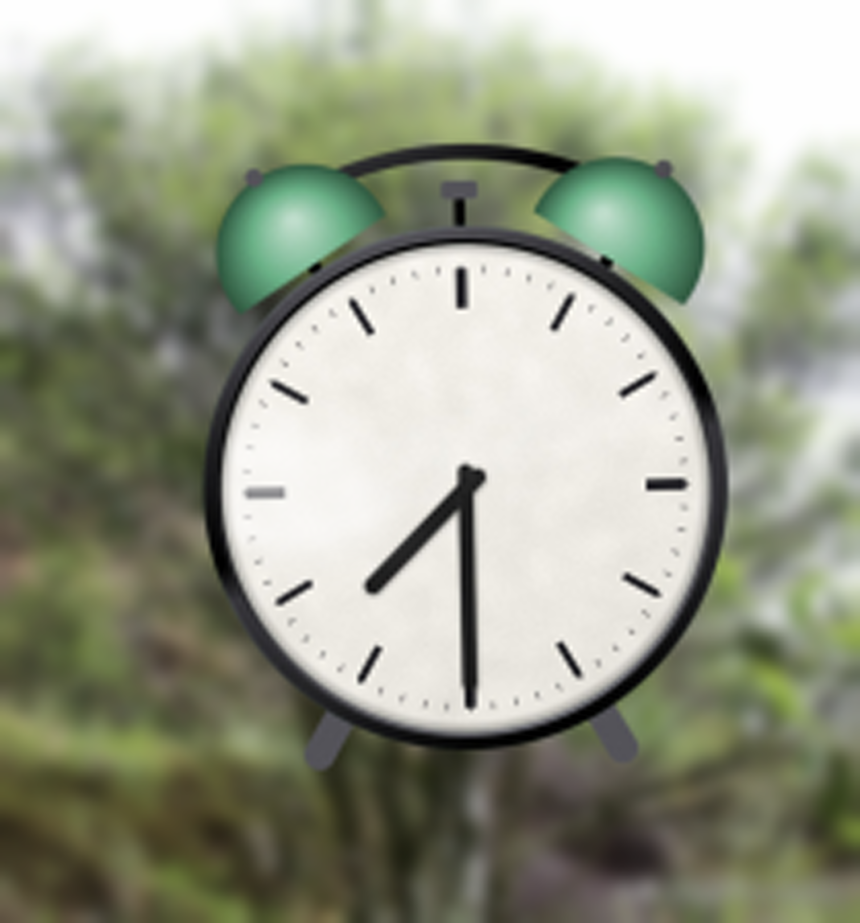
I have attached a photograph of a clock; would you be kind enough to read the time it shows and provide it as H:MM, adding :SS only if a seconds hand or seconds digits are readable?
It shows 7:30
